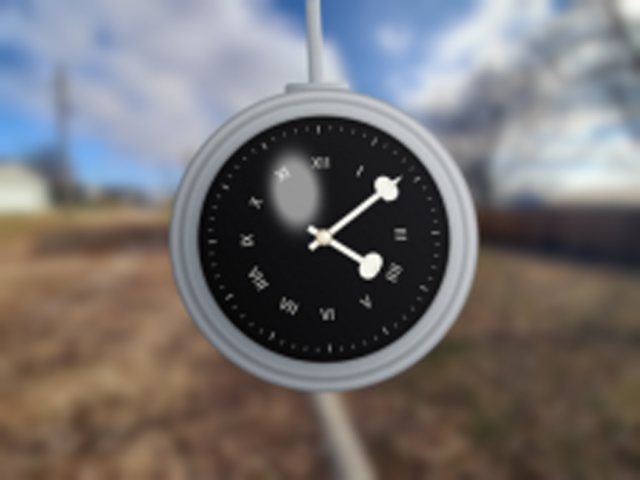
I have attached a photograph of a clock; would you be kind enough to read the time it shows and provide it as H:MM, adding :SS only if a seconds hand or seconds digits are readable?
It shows 4:09
